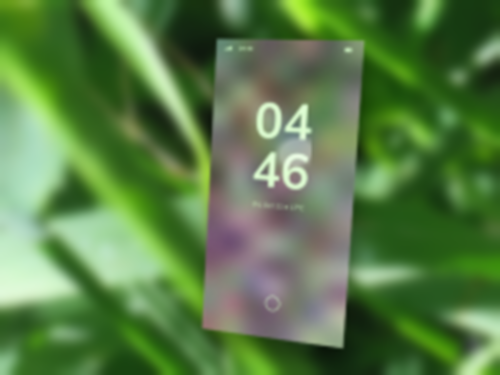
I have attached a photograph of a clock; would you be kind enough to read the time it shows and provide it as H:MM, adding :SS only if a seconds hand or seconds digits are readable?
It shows 4:46
